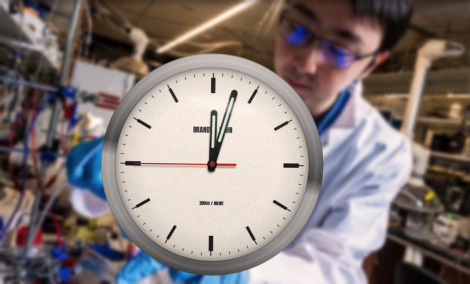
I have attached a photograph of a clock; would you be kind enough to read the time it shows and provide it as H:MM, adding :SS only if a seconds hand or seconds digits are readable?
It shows 12:02:45
